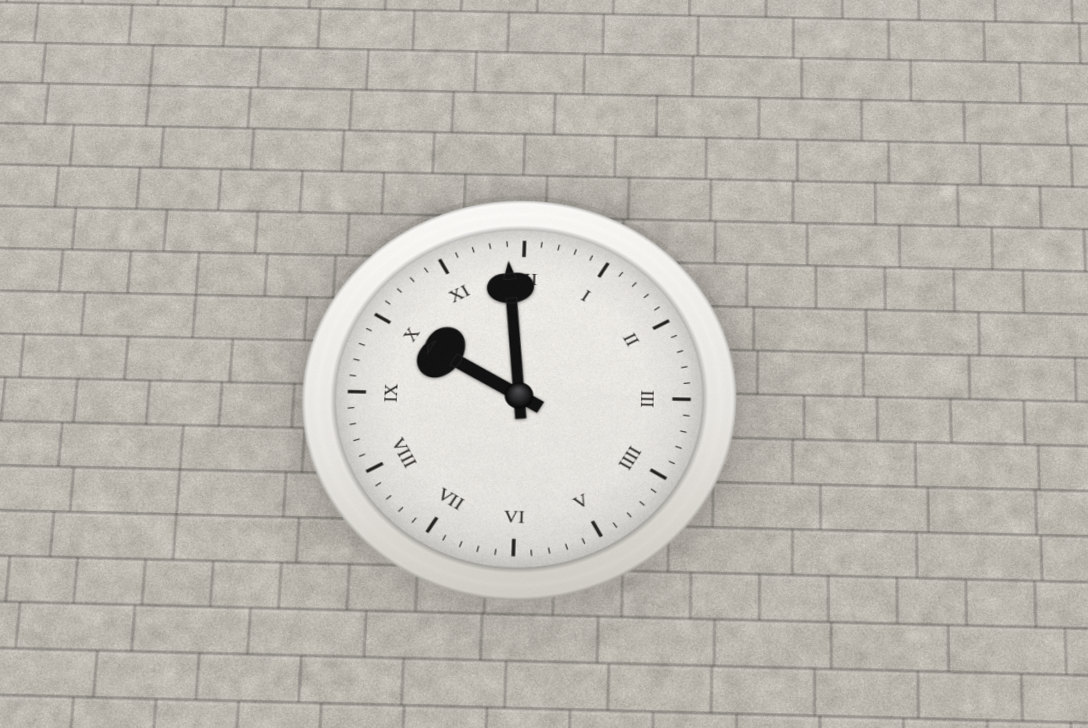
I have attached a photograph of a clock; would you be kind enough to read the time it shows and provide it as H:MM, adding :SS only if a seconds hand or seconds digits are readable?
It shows 9:59
